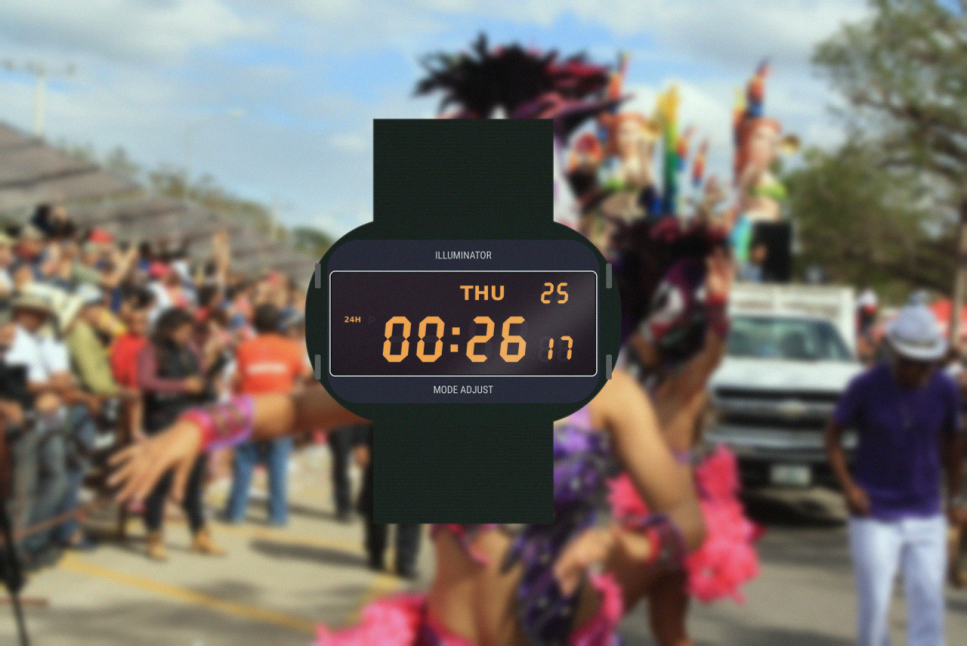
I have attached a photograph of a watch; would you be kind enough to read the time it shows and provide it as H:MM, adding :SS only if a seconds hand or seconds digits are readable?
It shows 0:26:17
